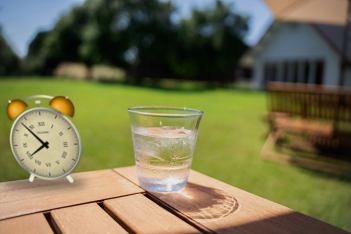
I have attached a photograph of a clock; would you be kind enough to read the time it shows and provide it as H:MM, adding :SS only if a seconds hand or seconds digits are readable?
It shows 7:53
